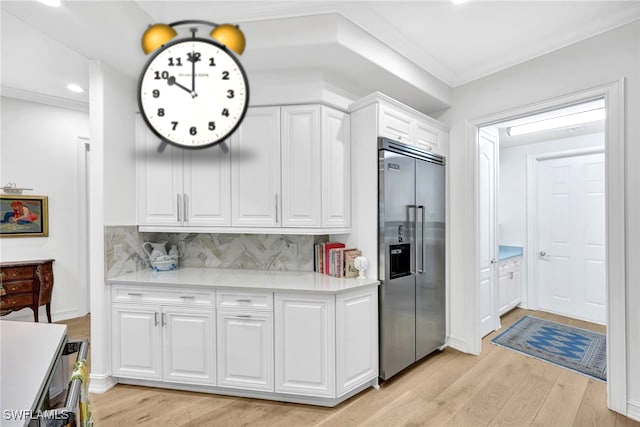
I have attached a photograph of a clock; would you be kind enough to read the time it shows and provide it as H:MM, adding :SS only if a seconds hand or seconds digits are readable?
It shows 10:00
